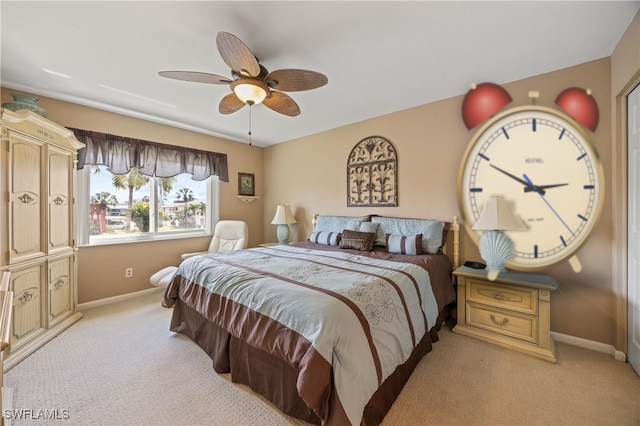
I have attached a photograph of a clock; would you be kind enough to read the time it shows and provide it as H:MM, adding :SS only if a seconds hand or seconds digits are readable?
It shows 2:49:23
